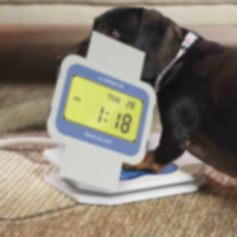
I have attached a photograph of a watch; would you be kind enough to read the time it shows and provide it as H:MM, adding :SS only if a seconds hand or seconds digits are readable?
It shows 1:18
